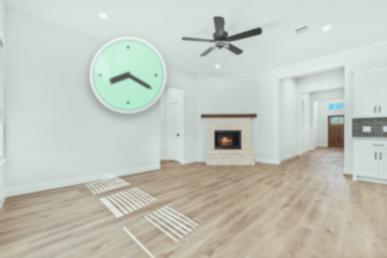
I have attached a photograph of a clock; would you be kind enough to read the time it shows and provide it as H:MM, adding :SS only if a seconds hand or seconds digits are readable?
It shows 8:20
